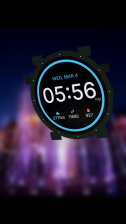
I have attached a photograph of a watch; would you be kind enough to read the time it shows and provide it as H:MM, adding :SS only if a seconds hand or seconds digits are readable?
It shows 5:56
